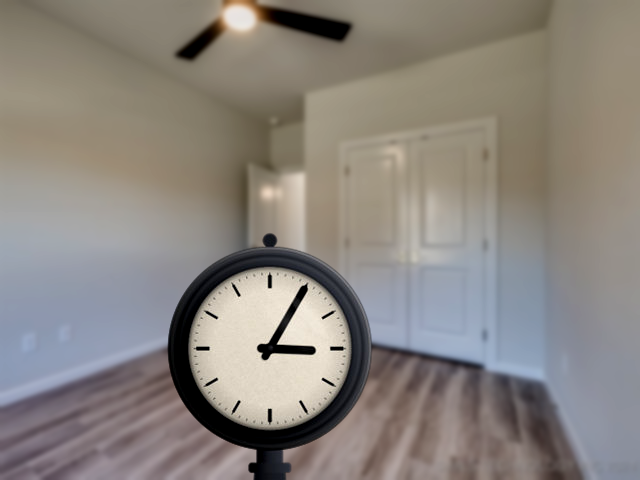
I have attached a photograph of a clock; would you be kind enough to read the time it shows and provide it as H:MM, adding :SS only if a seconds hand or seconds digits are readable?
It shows 3:05
